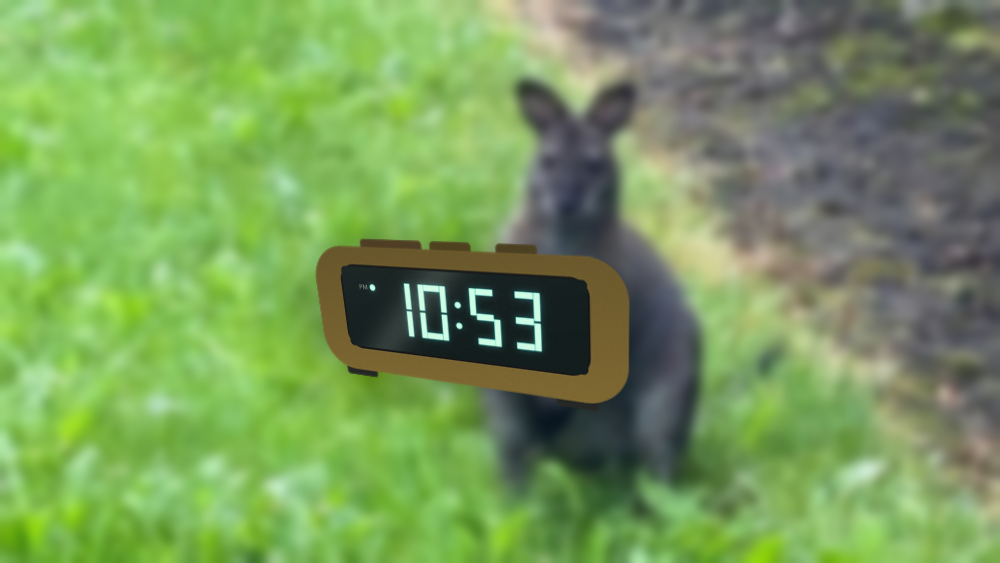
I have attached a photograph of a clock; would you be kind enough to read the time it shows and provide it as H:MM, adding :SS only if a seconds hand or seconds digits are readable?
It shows 10:53
